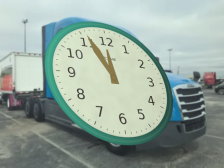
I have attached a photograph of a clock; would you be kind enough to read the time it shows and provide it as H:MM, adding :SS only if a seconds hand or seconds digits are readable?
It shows 11:56
